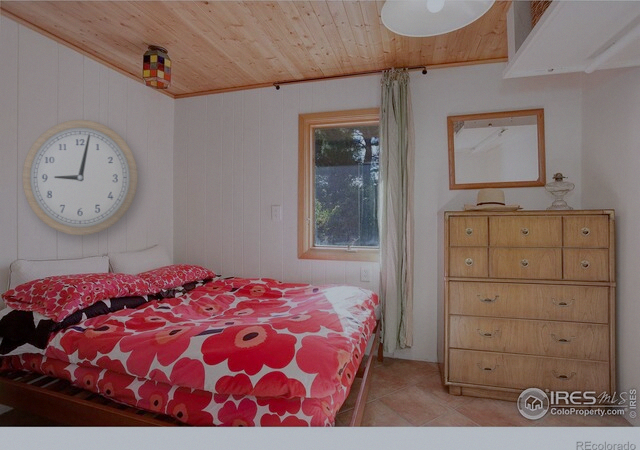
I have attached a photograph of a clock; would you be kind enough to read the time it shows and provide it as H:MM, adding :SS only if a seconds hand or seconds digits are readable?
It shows 9:02
